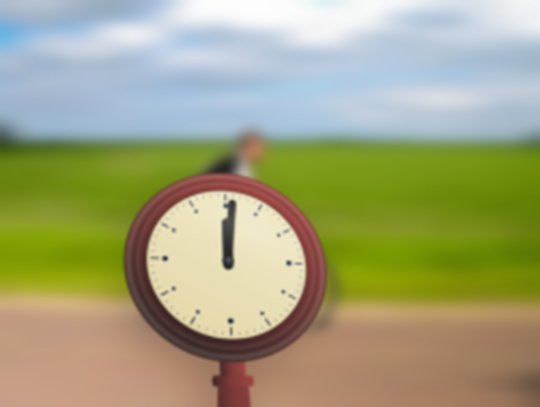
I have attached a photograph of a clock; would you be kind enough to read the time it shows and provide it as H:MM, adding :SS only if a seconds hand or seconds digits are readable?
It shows 12:01
